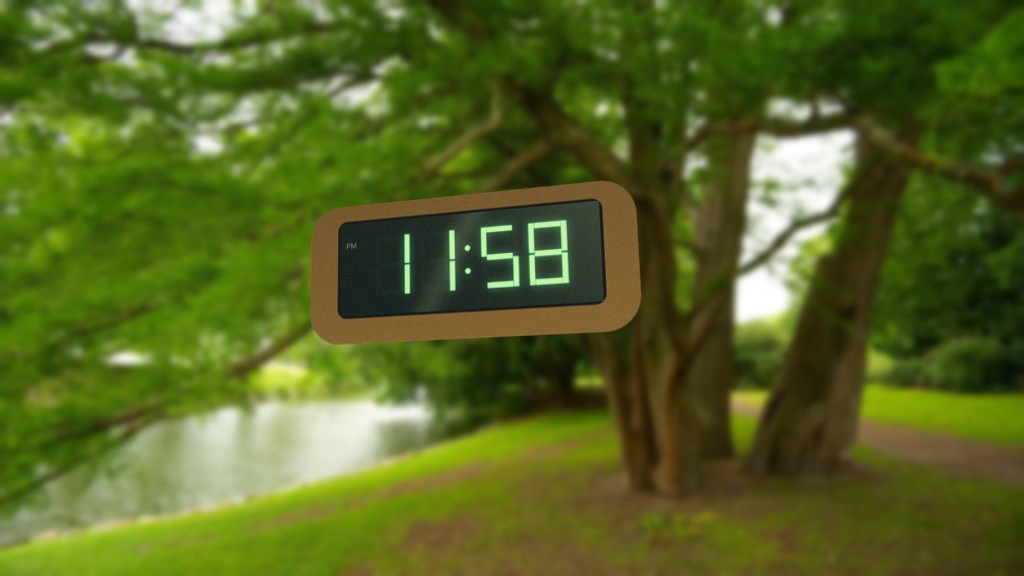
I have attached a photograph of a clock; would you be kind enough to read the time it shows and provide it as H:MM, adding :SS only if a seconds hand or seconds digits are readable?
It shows 11:58
